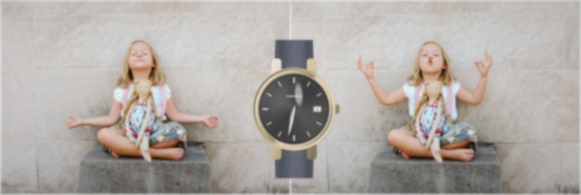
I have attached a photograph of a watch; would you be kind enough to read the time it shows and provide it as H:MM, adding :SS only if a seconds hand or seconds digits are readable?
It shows 6:32
